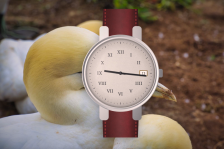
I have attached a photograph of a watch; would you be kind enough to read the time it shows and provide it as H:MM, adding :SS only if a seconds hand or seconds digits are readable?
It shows 9:16
